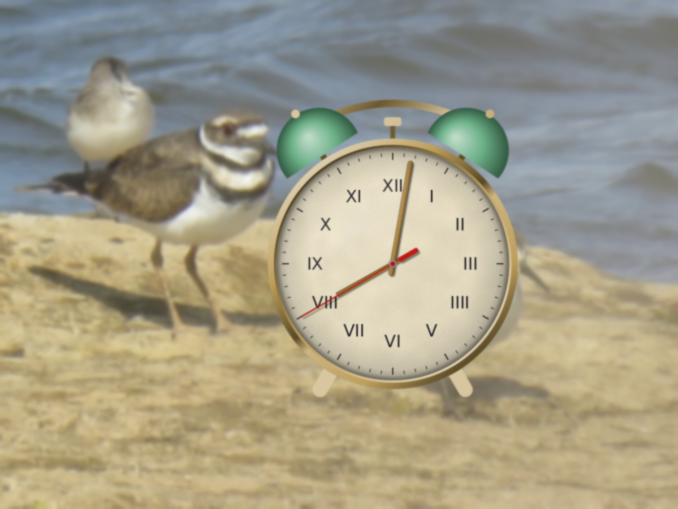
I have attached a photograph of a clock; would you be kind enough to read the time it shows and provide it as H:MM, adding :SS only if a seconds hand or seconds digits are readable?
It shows 8:01:40
